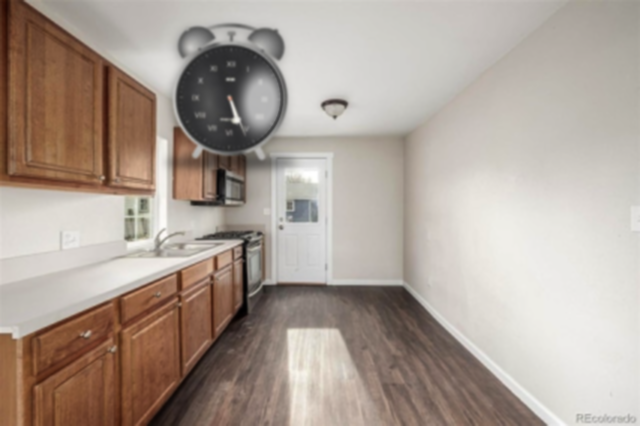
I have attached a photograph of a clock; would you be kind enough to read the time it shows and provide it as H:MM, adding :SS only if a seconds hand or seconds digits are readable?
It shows 5:26
